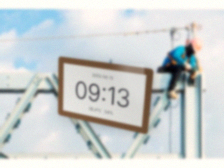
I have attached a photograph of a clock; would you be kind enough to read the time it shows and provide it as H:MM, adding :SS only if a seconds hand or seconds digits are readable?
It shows 9:13
